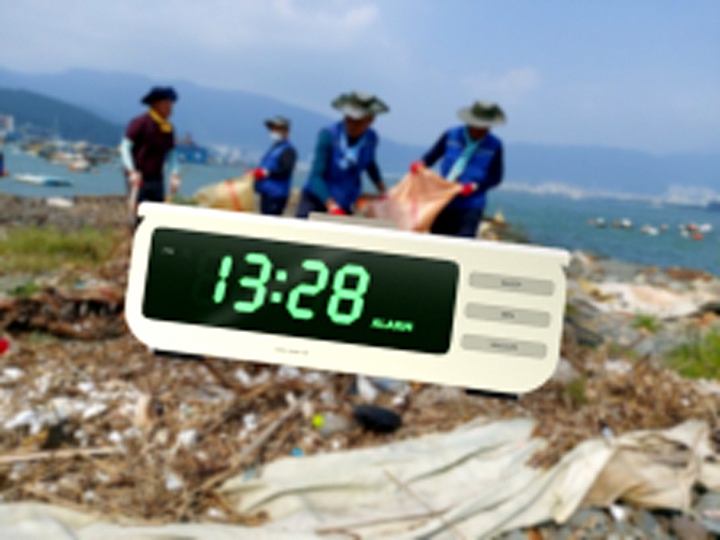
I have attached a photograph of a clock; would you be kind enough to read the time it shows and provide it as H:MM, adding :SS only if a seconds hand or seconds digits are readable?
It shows 13:28
